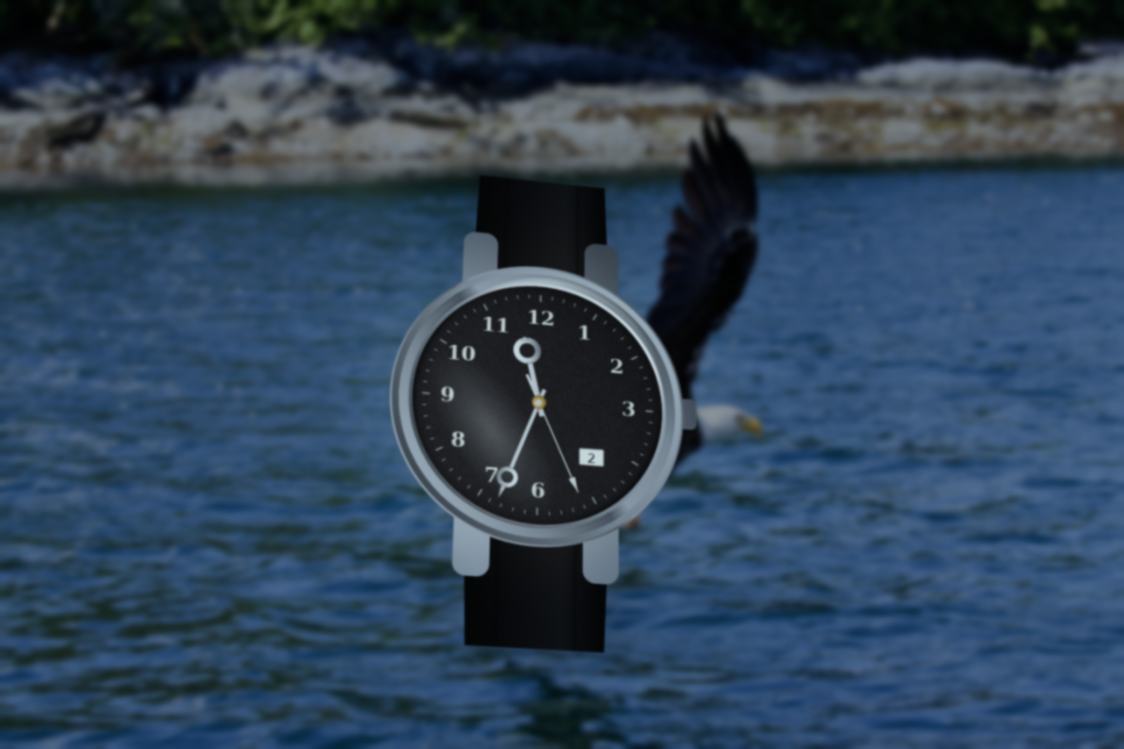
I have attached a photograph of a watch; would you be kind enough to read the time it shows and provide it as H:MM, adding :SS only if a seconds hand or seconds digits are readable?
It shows 11:33:26
